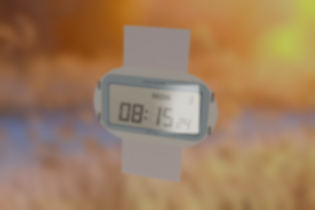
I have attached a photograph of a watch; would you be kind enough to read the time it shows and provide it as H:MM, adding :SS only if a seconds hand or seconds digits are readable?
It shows 8:15
